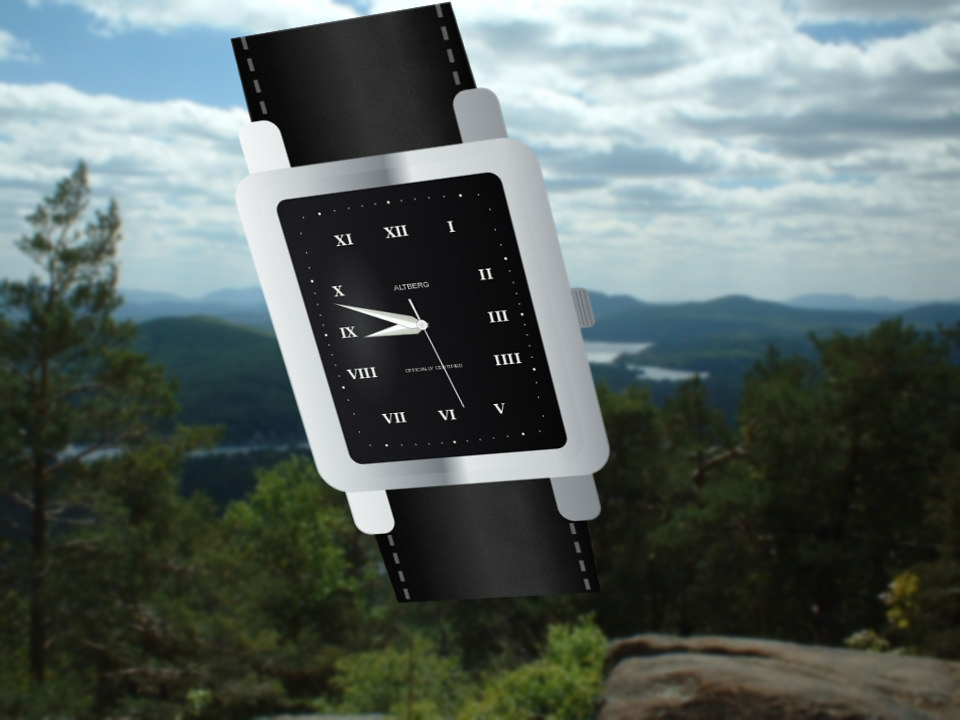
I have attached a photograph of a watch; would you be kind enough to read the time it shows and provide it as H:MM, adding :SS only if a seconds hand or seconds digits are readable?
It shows 8:48:28
